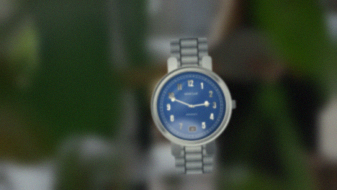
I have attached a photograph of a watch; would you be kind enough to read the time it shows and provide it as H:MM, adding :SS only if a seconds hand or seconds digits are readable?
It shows 2:49
